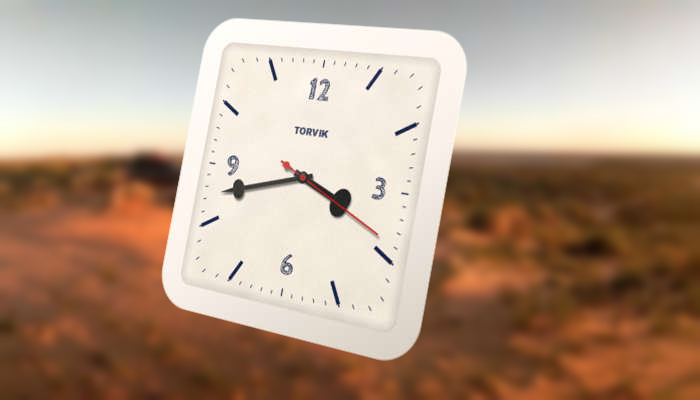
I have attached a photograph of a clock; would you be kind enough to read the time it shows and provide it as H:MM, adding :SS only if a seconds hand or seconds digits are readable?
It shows 3:42:19
